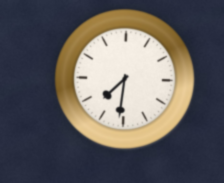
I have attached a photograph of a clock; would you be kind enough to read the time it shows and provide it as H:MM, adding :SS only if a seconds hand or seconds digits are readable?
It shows 7:31
